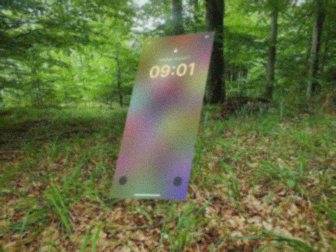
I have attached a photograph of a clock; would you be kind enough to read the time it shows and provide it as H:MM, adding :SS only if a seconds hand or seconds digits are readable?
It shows 9:01
